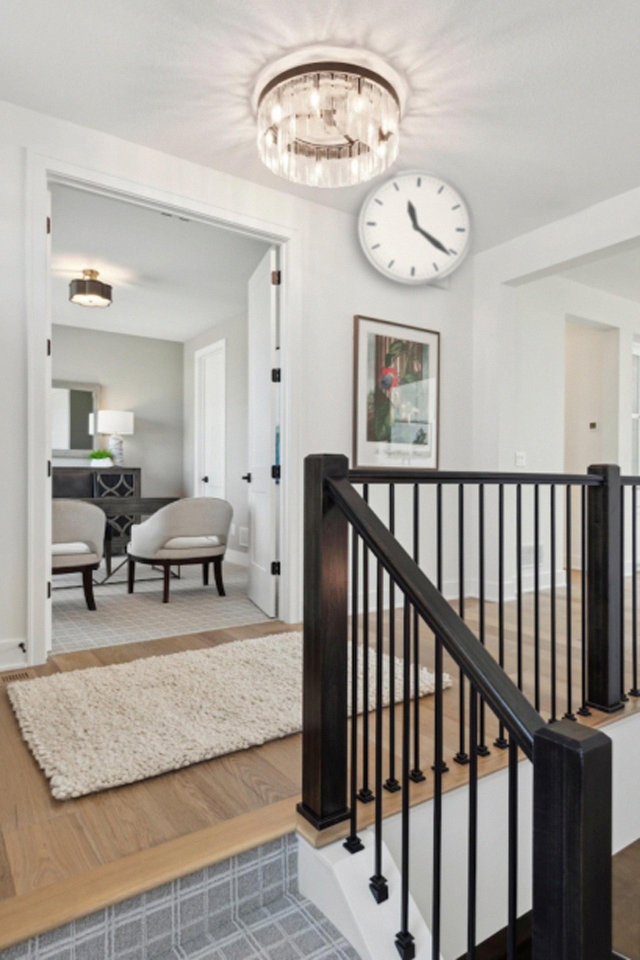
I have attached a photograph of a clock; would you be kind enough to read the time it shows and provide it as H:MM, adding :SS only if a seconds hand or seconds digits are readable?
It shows 11:21
